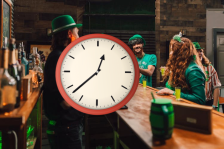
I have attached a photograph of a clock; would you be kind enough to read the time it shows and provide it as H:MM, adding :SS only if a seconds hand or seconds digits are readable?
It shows 12:38
